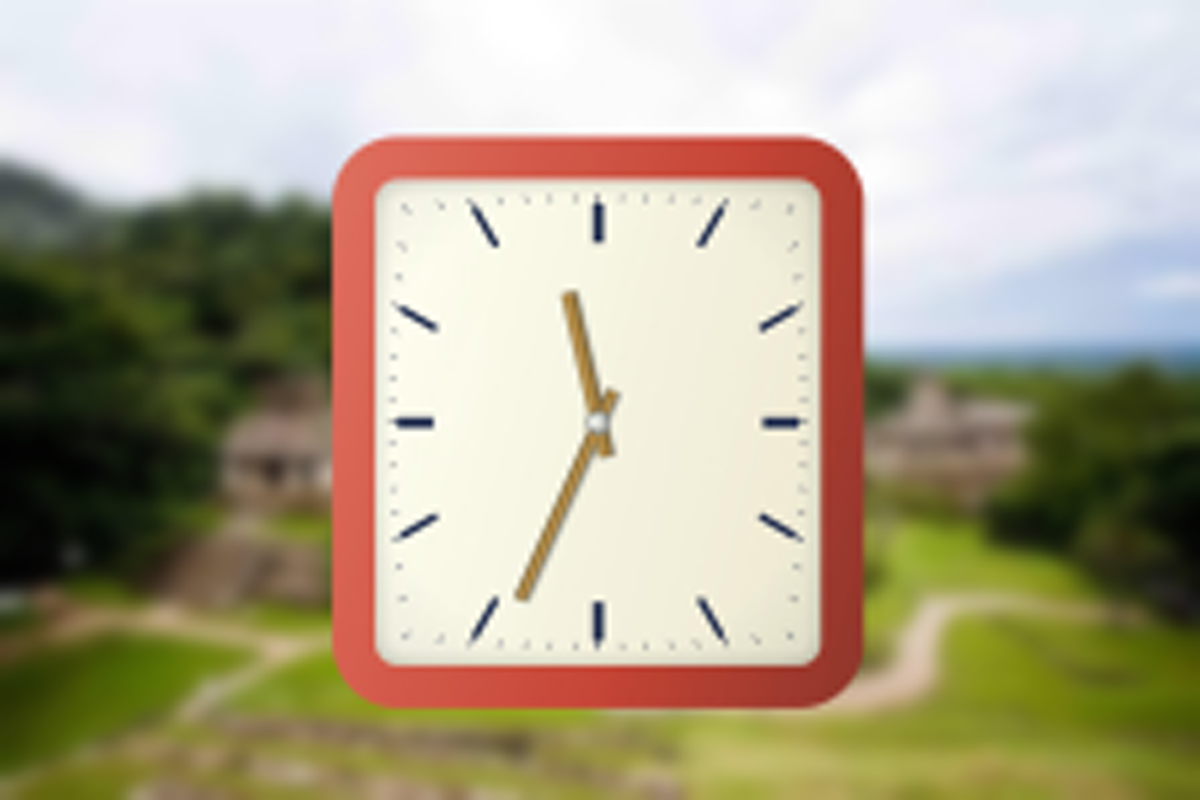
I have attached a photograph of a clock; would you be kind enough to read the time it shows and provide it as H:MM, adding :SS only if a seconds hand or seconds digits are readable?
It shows 11:34
